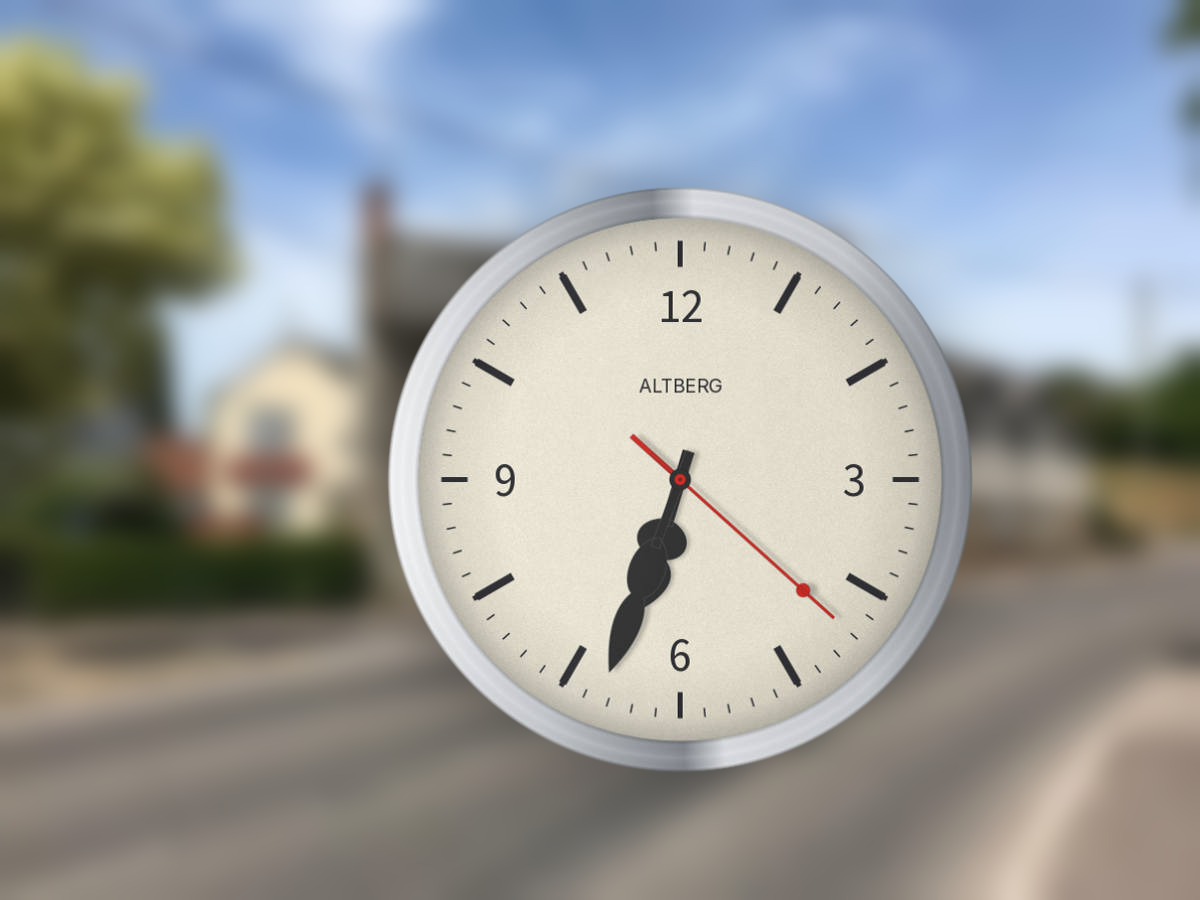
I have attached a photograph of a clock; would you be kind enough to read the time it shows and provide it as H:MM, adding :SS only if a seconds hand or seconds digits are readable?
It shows 6:33:22
